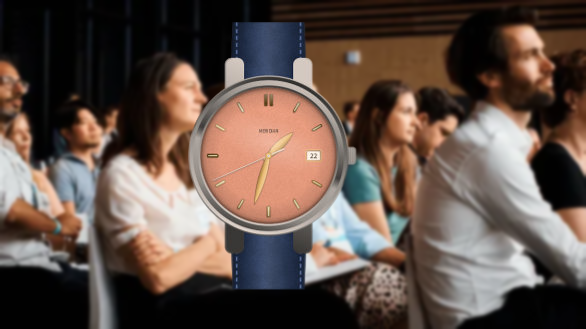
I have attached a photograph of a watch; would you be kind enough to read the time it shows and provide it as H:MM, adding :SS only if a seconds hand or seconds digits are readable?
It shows 1:32:41
